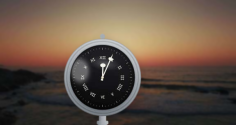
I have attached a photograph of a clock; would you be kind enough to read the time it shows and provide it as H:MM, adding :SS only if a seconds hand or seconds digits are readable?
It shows 12:04
